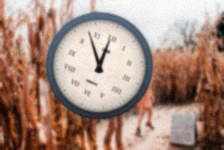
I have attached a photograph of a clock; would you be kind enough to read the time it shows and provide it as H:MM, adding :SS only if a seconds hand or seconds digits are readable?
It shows 11:53
